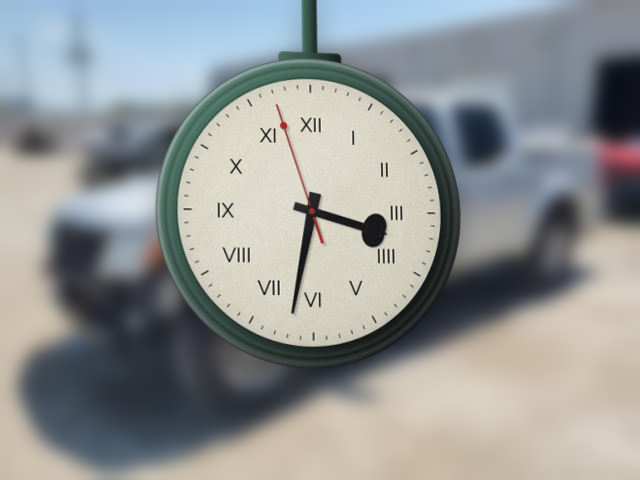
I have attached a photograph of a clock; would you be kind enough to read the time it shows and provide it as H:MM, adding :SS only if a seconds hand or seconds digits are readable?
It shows 3:31:57
